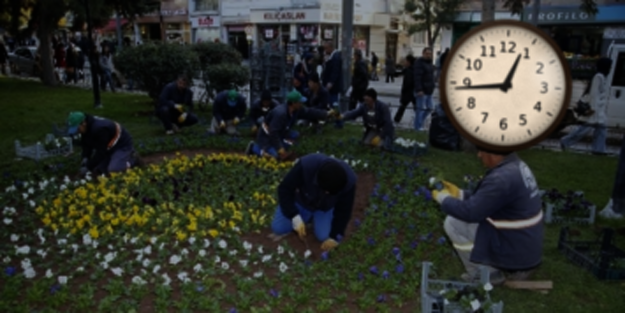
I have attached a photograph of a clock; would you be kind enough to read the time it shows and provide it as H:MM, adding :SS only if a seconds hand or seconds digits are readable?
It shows 12:44
